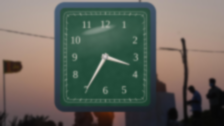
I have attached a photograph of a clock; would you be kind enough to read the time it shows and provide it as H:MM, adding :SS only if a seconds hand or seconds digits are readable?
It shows 3:35
